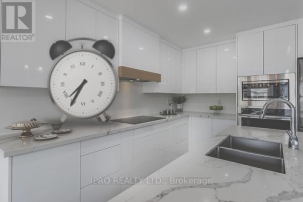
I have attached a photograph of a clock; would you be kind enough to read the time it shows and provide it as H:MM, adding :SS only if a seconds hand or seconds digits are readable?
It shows 7:35
